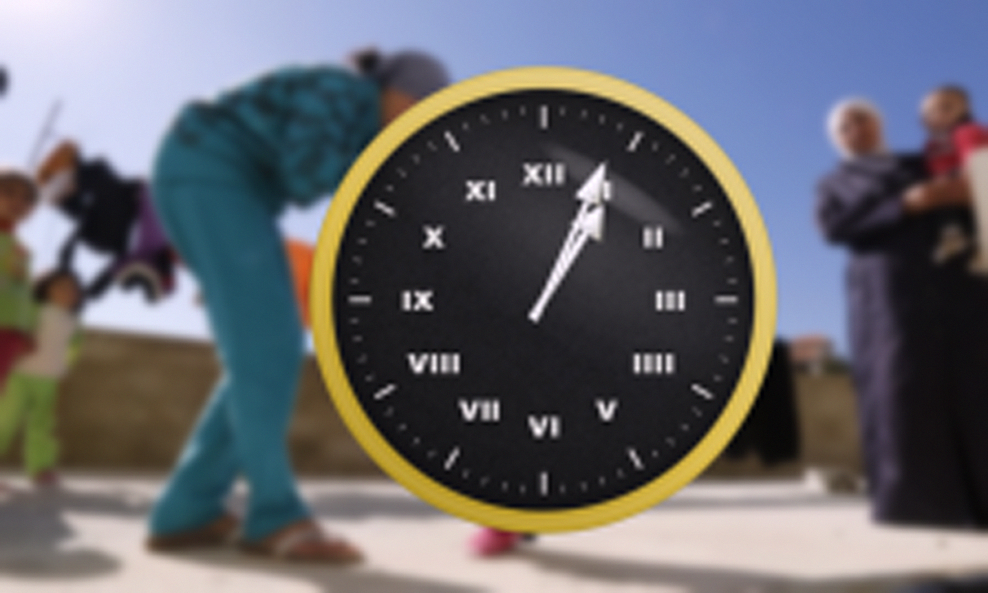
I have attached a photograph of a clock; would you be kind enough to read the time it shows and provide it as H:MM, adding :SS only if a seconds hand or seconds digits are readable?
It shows 1:04
